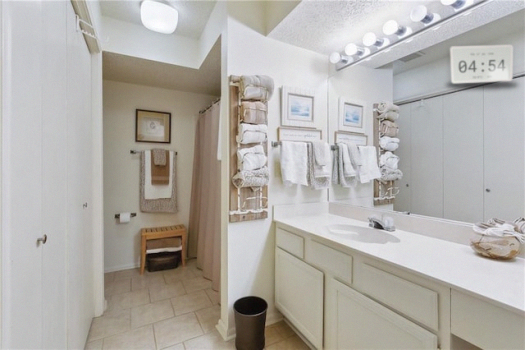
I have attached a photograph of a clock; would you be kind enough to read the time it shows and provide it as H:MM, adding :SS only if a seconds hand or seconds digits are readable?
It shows 4:54
